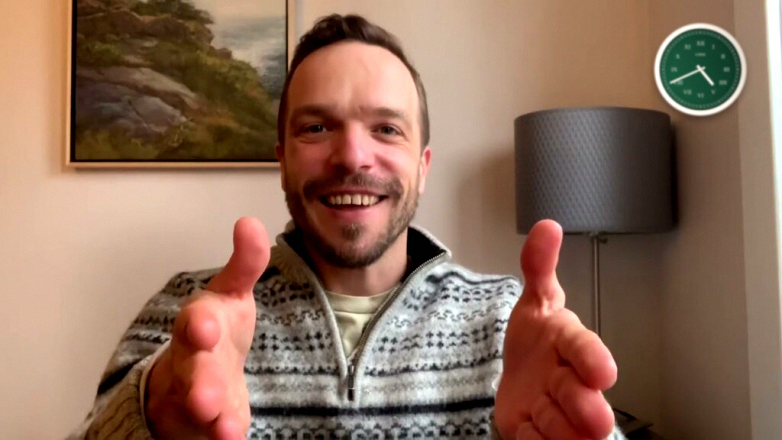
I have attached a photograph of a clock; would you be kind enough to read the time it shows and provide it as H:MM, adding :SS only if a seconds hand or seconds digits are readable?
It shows 4:41
